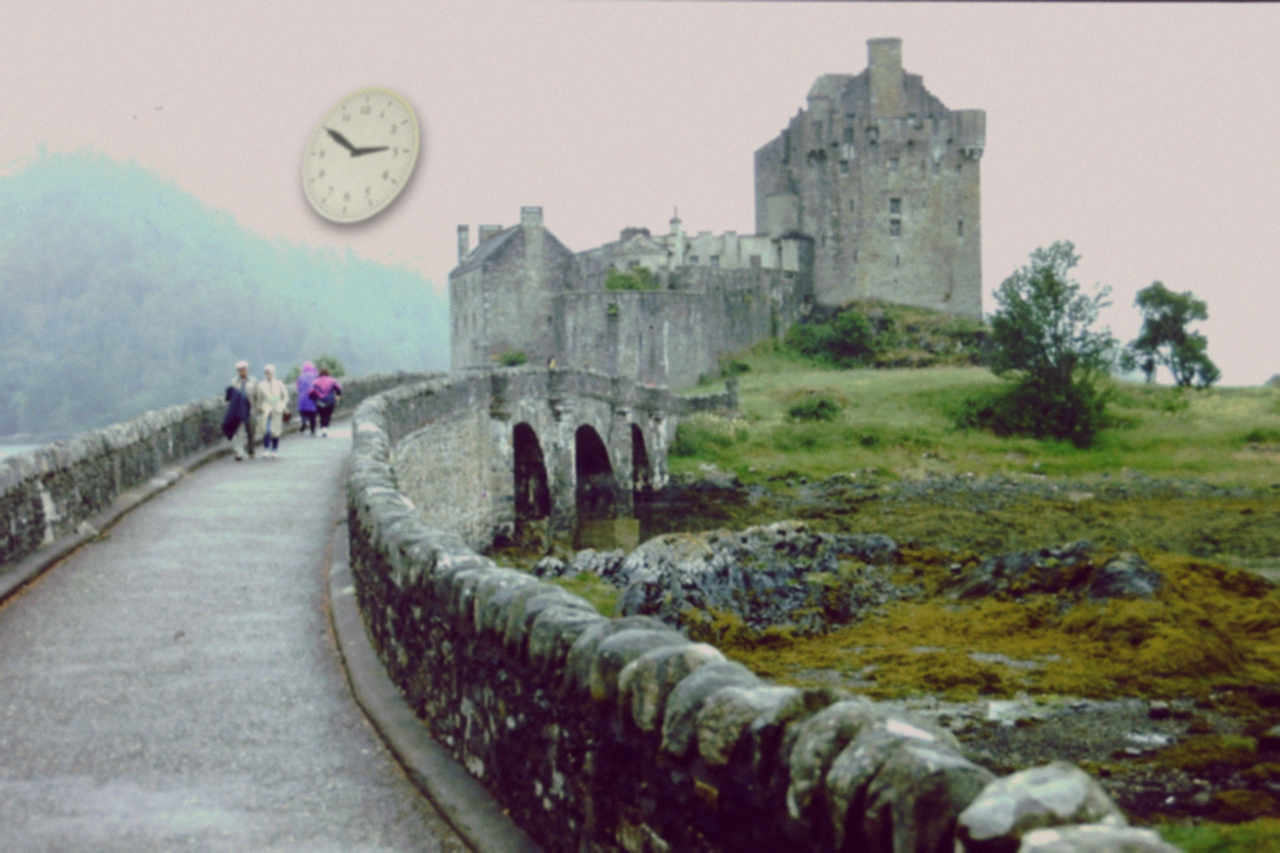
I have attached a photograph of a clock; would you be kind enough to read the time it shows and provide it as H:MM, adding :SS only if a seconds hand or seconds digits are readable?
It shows 2:50
